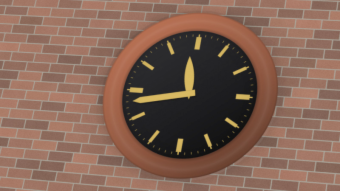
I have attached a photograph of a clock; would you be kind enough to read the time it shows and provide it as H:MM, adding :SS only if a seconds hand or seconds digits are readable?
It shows 11:43
